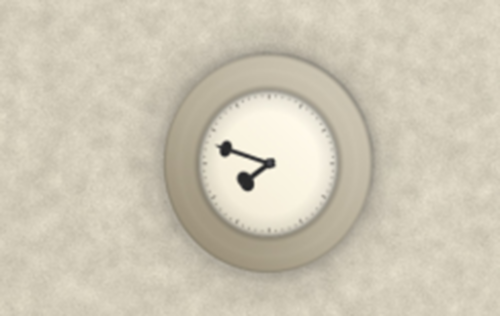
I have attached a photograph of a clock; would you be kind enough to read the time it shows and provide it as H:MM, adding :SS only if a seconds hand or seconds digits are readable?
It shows 7:48
